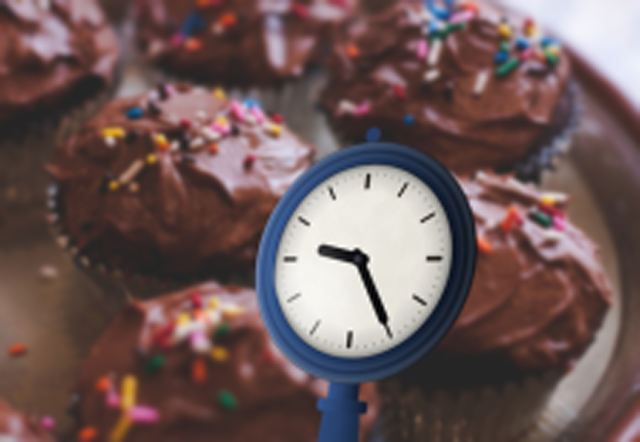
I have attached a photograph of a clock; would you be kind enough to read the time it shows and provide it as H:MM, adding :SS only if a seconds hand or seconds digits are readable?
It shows 9:25
